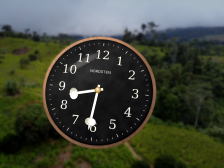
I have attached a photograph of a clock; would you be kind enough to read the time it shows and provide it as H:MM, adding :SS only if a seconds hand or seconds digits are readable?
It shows 8:31
